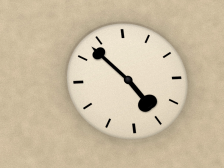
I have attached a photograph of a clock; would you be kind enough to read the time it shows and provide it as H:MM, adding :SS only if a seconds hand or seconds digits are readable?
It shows 4:53
